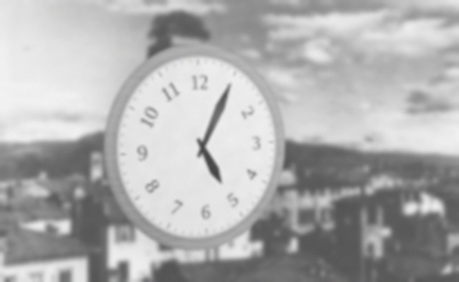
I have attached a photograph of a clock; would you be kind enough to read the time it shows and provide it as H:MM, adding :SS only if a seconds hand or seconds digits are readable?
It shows 5:05
